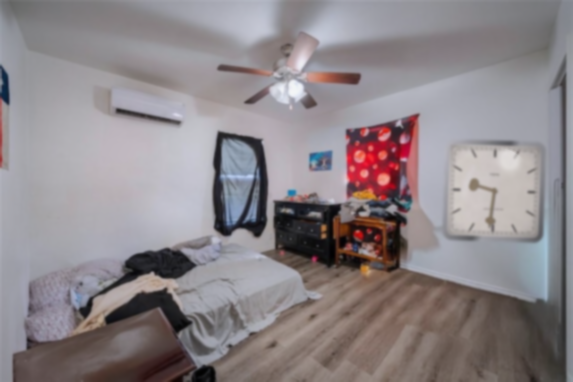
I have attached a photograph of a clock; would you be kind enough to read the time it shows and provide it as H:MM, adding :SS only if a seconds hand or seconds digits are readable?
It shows 9:31
